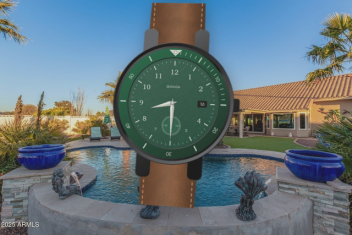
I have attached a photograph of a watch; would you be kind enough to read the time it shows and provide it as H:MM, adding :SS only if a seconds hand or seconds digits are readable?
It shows 8:30
